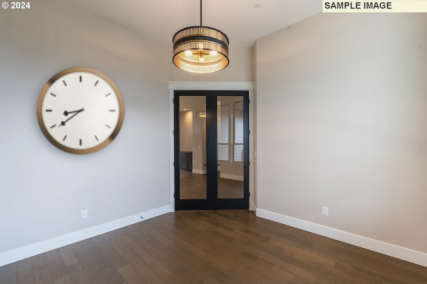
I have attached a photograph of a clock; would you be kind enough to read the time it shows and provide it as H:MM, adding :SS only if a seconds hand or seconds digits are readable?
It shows 8:39
